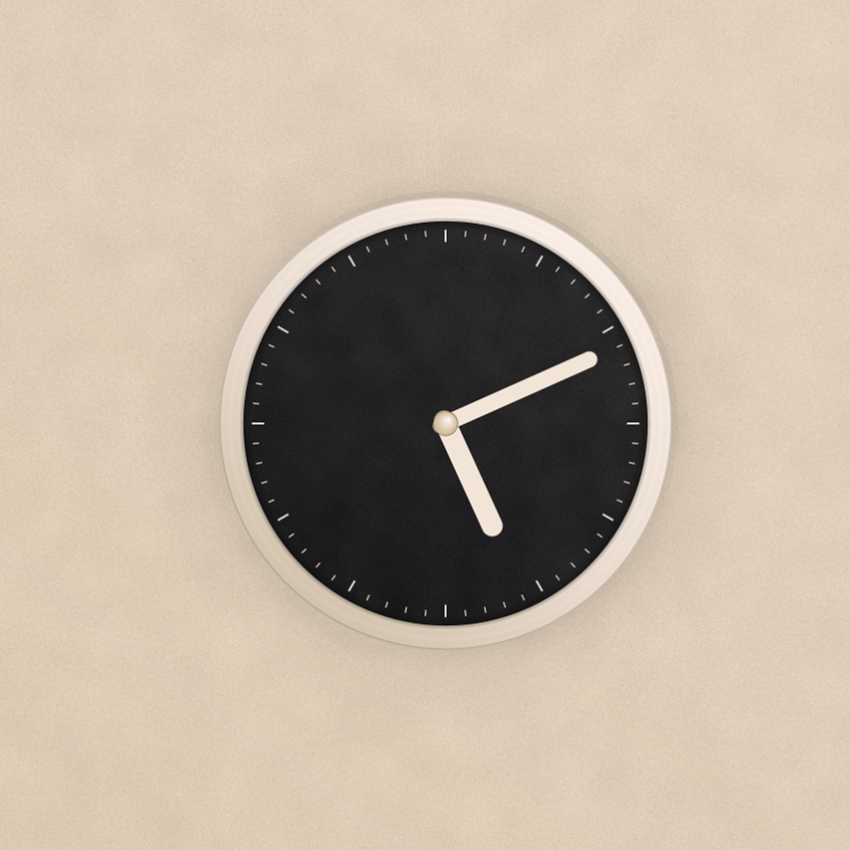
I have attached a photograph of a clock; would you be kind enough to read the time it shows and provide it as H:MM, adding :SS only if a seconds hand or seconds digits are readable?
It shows 5:11
